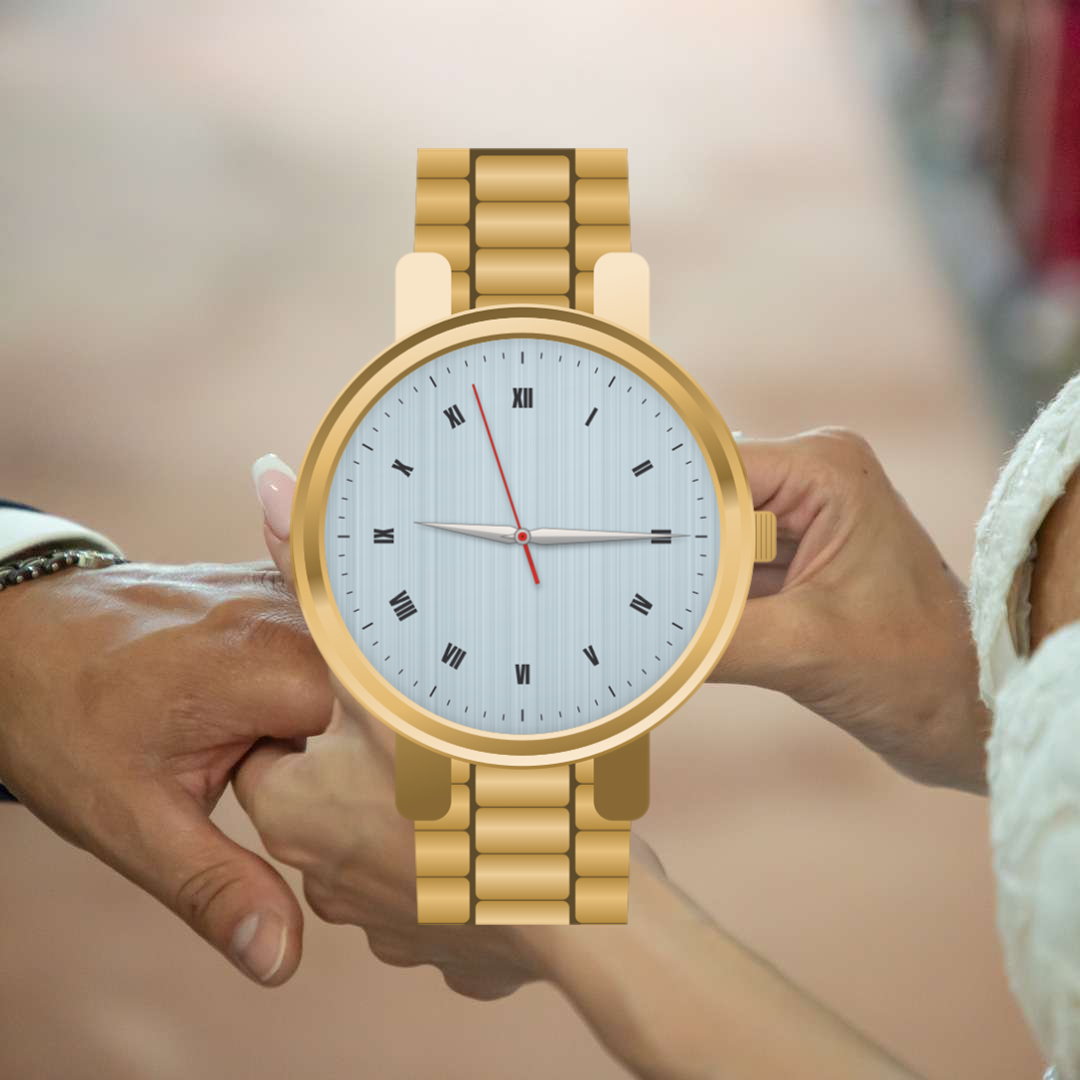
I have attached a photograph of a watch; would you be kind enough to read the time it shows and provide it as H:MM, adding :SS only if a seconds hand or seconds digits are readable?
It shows 9:14:57
